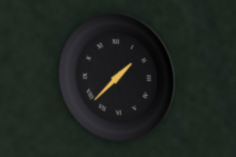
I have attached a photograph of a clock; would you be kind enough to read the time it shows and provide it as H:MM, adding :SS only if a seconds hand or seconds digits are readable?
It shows 1:38
